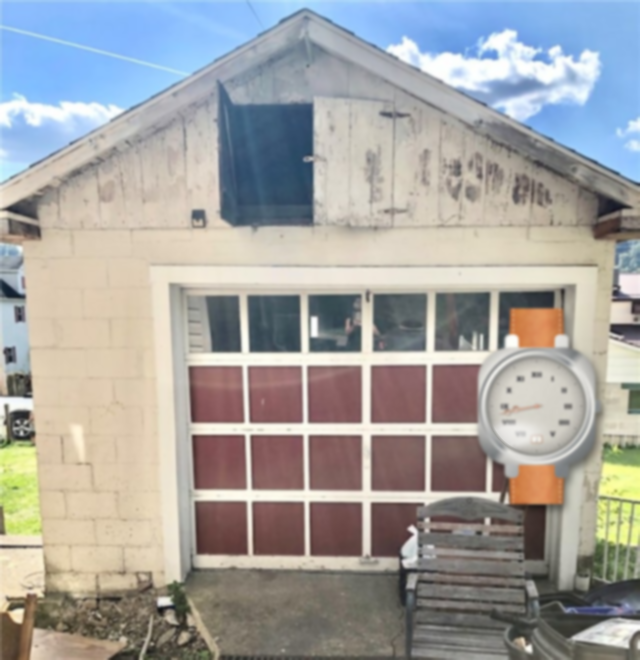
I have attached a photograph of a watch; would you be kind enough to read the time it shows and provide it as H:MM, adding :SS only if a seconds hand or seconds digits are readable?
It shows 8:43
